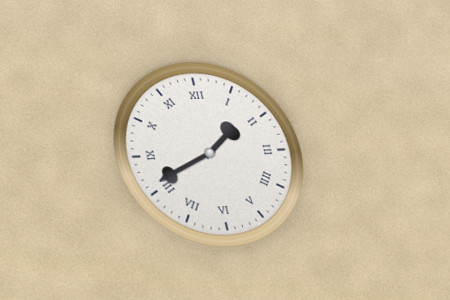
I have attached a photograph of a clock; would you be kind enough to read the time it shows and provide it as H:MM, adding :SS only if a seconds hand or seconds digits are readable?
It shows 1:41
